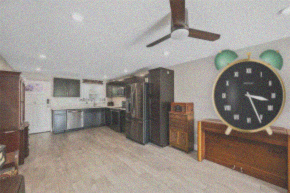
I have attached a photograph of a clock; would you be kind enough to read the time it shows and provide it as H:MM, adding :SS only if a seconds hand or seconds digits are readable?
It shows 3:26
